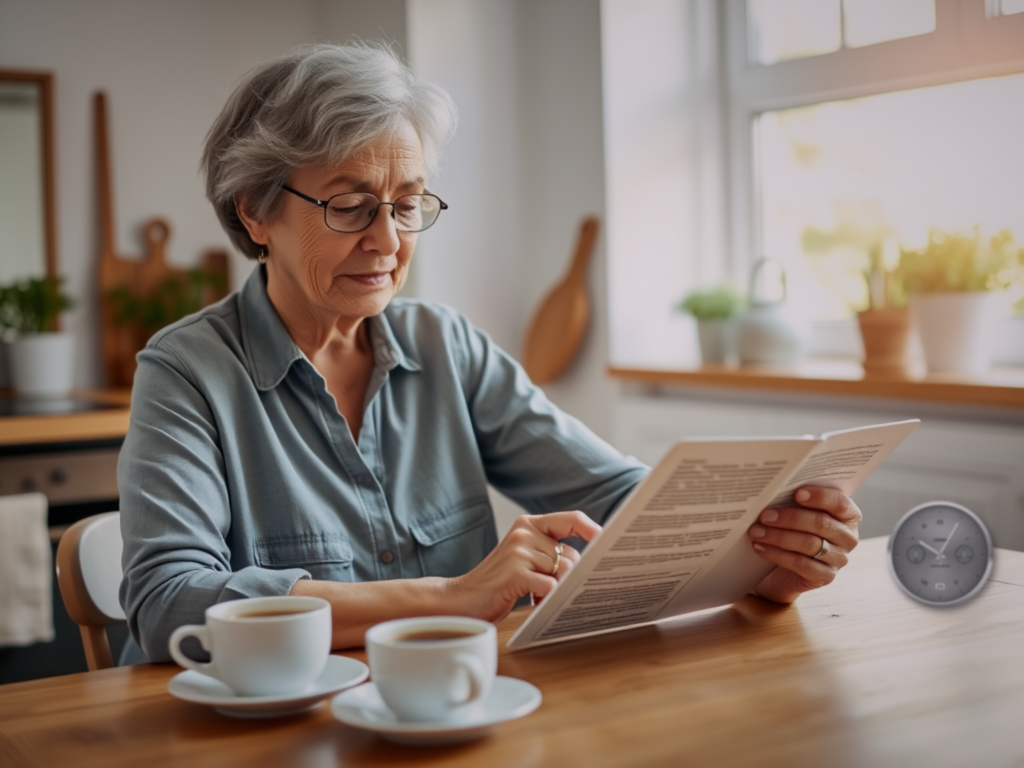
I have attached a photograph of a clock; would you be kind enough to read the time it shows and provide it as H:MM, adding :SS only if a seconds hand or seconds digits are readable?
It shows 10:05
